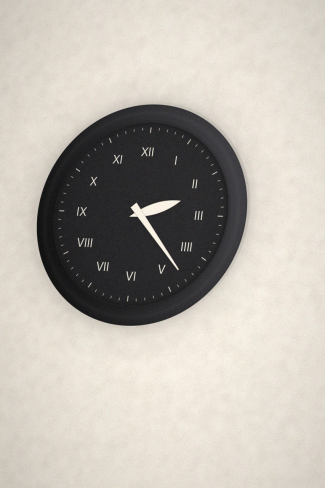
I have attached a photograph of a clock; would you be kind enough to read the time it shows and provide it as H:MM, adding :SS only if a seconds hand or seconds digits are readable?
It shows 2:23
